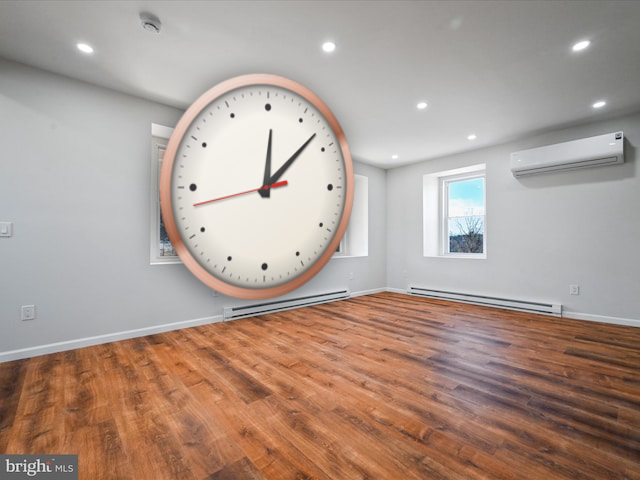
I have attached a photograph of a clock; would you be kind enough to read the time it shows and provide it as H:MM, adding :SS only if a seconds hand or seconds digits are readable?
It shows 12:07:43
